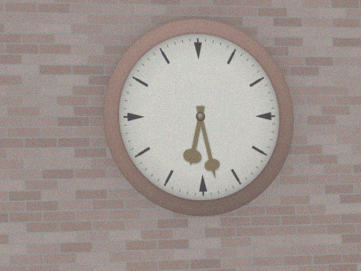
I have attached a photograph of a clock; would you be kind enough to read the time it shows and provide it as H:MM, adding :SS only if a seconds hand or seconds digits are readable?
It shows 6:28
